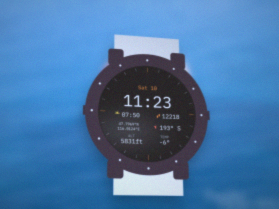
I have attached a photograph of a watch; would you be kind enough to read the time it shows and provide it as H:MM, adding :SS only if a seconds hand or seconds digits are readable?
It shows 11:23
